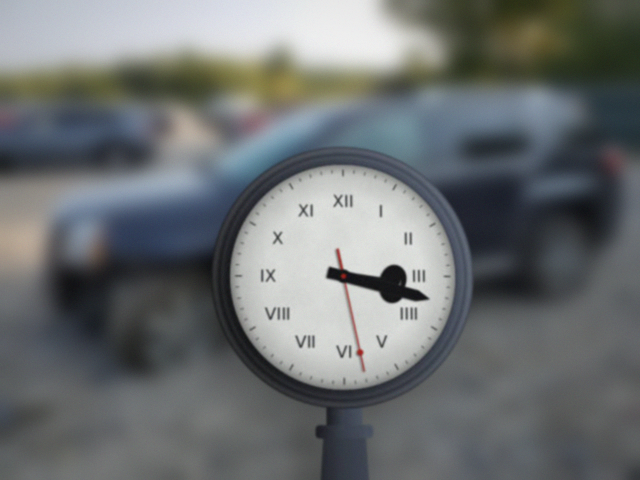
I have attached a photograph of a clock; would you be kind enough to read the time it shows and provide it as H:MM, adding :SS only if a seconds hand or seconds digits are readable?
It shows 3:17:28
